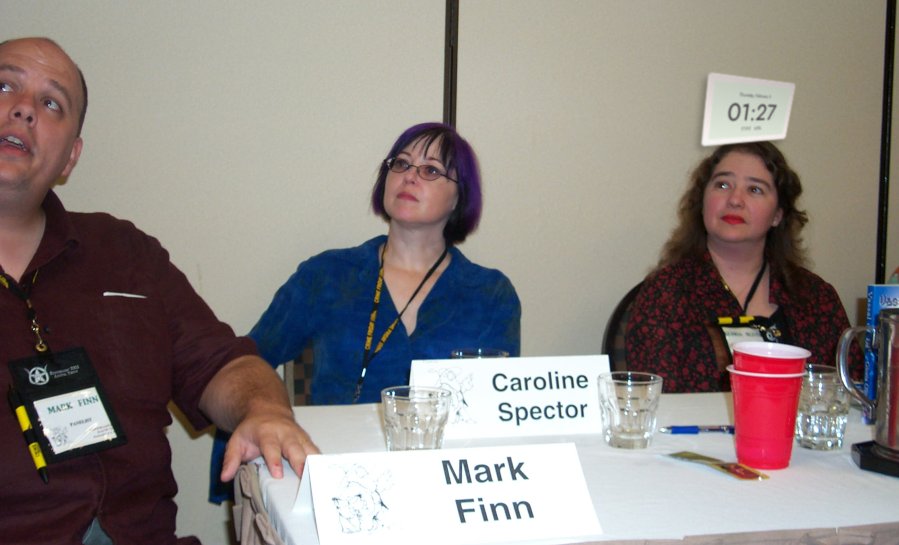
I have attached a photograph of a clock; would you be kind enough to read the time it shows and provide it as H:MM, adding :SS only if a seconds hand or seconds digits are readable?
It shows 1:27
